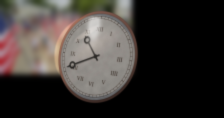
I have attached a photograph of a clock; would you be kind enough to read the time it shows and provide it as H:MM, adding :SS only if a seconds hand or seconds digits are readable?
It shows 10:41
